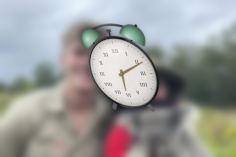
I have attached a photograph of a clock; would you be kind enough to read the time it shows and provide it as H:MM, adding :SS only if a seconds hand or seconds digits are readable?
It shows 6:11
